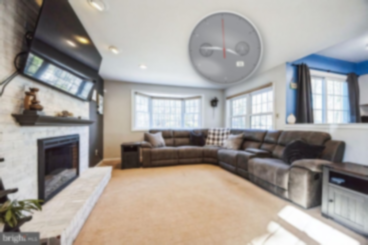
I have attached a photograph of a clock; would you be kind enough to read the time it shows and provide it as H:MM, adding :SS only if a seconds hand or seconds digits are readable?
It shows 3:46
